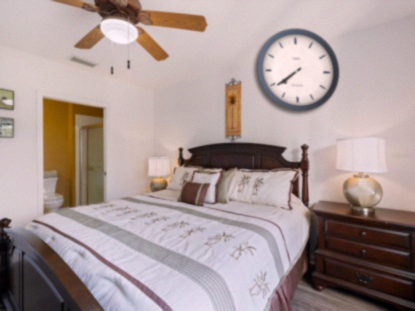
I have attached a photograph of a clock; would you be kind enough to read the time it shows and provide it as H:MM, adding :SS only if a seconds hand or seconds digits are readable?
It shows 7:39
